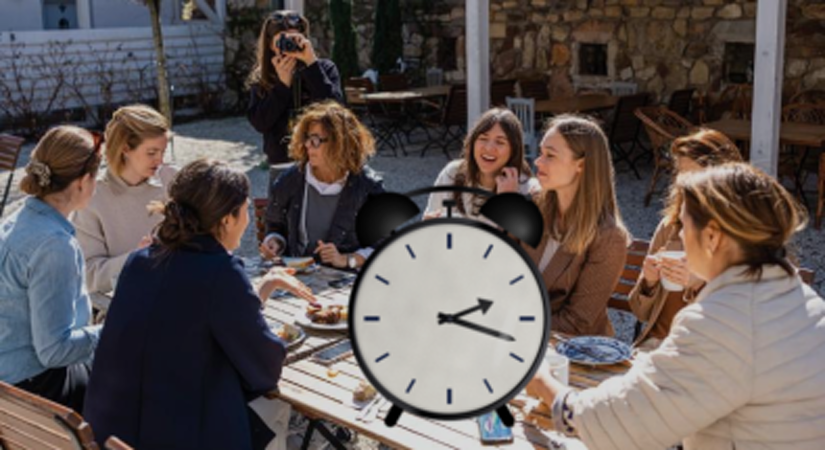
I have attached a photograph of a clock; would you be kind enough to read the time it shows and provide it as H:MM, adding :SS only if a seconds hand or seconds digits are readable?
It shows 2:18
